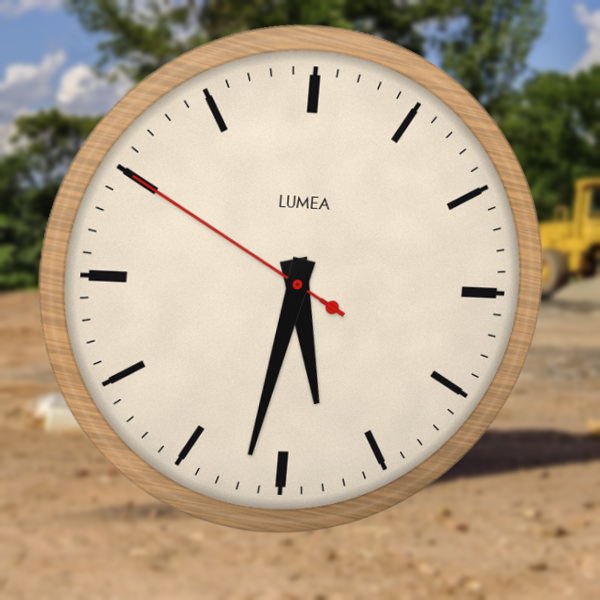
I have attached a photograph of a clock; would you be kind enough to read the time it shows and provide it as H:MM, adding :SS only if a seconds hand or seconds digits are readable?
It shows 5:31:50
